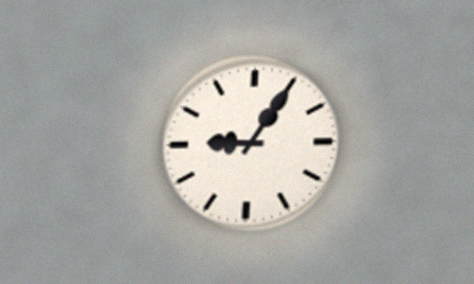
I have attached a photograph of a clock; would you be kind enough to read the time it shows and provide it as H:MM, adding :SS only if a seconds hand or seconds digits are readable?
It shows 9:05
